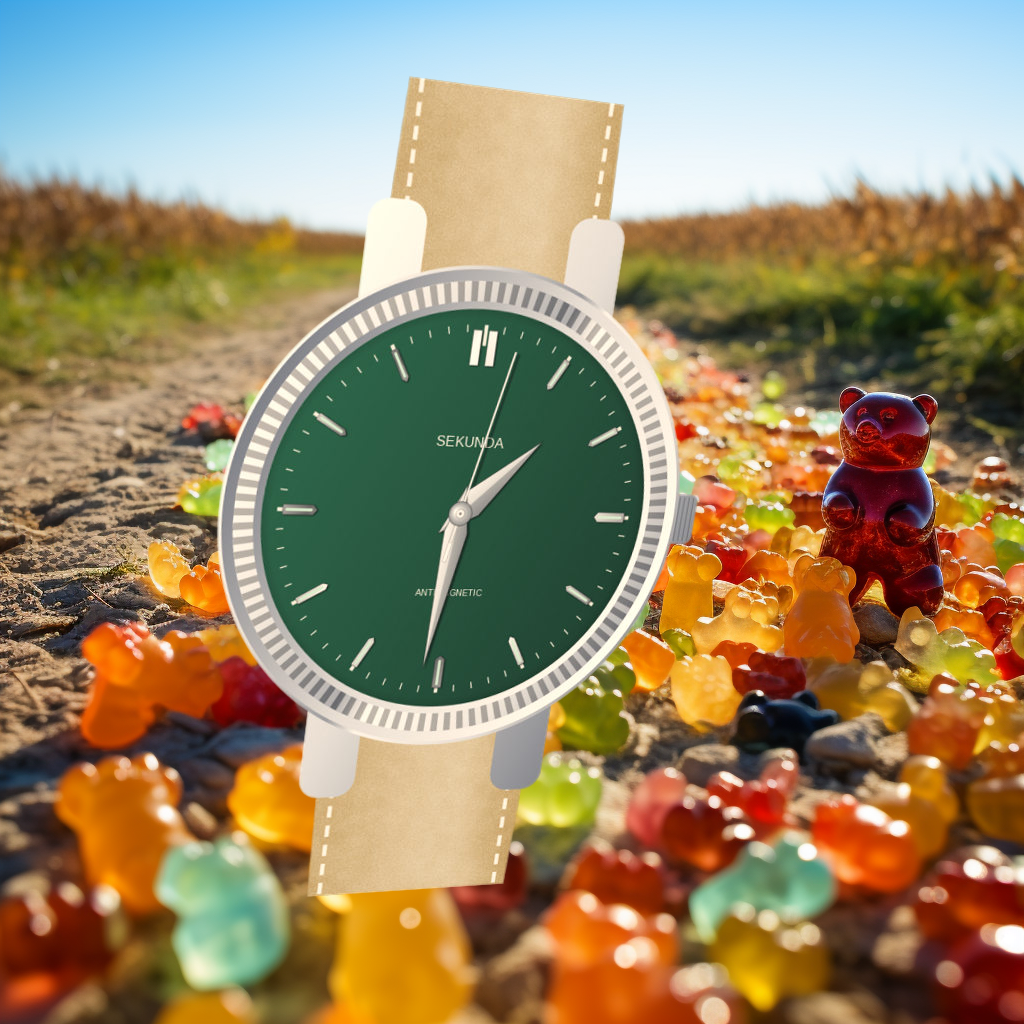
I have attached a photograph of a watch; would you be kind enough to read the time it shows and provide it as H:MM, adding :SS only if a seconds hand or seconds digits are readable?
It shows 1:31:02
